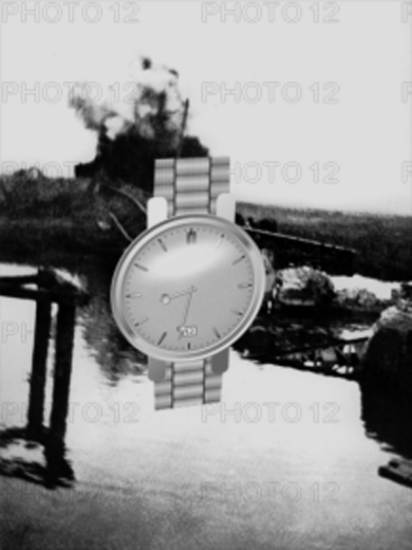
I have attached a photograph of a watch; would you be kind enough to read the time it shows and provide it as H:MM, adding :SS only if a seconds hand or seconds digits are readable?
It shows 8:32
